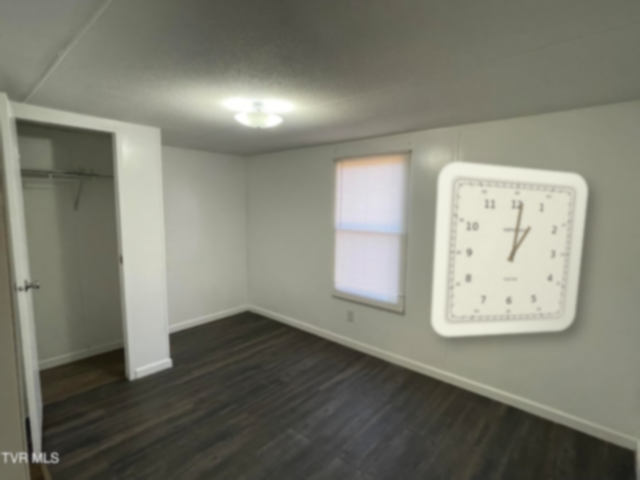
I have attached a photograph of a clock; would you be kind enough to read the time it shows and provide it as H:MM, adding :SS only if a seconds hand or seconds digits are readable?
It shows 1:01
